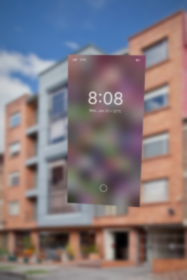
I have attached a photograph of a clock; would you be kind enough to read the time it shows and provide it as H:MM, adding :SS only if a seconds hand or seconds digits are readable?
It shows 8:08
